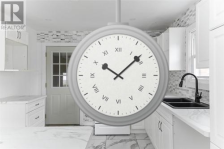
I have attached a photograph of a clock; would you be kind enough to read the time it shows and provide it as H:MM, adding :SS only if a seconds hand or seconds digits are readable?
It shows 10:08
